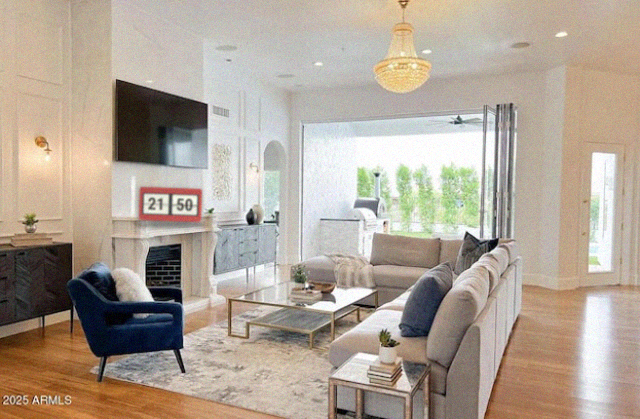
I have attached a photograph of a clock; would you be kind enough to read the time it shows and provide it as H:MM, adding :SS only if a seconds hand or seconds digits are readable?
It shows 21:50
